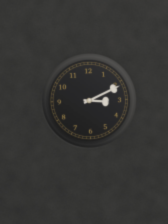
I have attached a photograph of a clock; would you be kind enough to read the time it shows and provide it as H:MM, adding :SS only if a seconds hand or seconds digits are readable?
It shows 3:11
